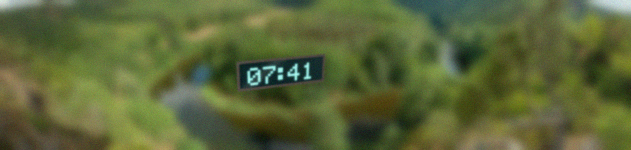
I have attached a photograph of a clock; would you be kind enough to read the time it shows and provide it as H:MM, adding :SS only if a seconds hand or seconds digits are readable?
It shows 7:41
